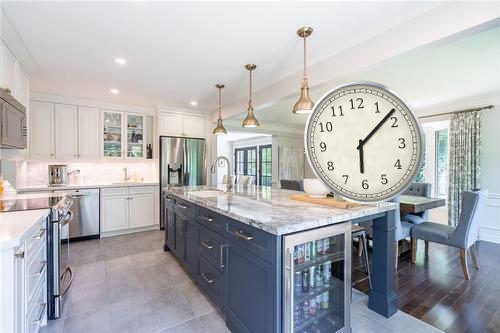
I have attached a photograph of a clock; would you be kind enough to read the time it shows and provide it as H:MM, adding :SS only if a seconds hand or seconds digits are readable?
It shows 6:08
